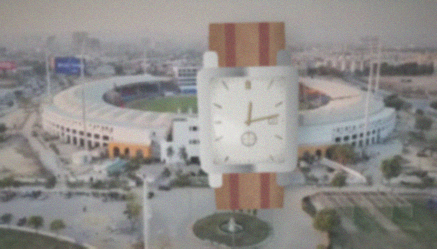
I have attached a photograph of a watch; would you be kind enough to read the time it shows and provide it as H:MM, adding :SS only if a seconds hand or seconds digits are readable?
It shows 12:13
